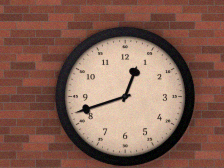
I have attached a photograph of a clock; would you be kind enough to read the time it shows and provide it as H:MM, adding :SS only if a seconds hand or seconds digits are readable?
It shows 12:42
